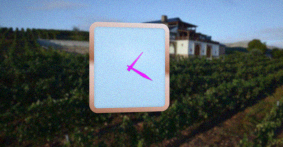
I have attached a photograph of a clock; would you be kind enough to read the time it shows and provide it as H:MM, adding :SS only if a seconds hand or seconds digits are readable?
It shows 1:20
